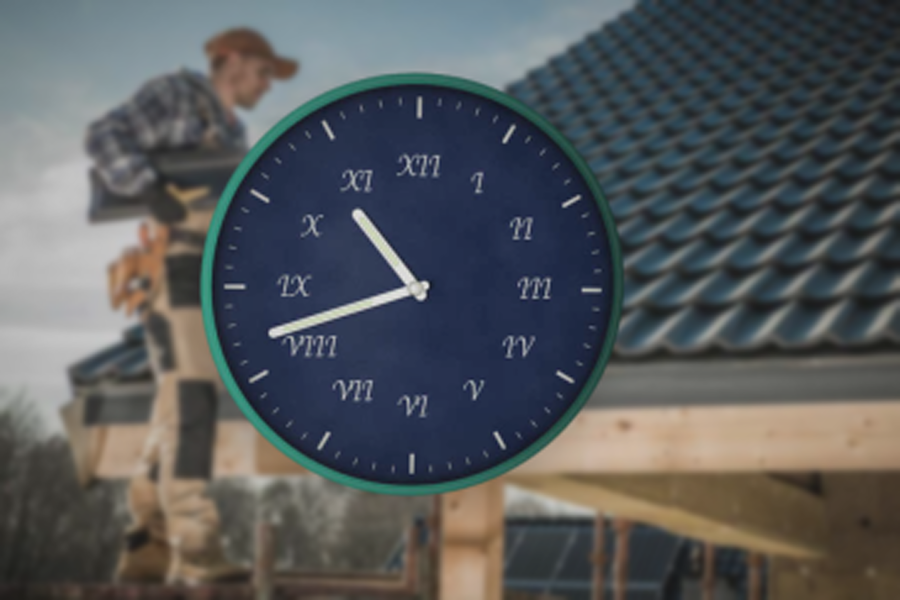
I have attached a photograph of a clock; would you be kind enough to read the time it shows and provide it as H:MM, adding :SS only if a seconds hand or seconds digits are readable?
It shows 10:42
